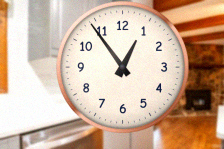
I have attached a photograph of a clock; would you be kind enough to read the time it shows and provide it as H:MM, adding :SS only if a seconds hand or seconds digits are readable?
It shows 12:54
